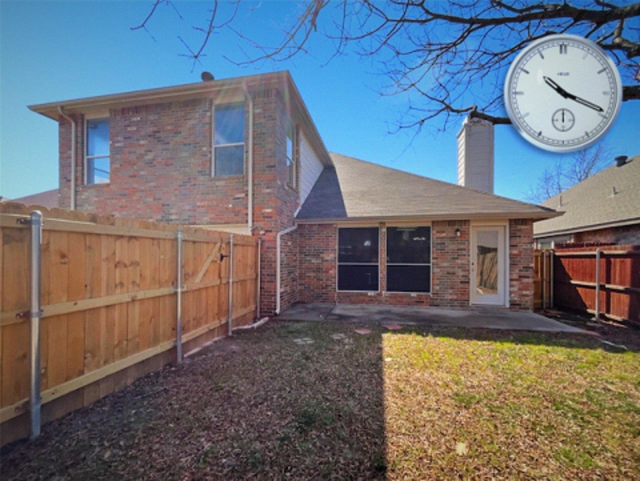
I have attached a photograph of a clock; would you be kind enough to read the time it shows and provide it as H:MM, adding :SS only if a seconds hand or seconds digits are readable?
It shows 10:19
